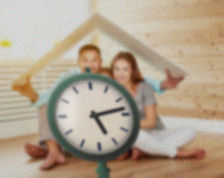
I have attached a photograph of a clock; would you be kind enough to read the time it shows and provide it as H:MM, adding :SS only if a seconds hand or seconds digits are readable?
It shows 5:13
